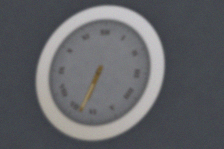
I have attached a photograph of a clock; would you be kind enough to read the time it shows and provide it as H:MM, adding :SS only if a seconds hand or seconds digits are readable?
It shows 6:33
